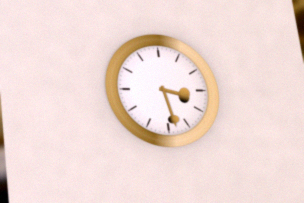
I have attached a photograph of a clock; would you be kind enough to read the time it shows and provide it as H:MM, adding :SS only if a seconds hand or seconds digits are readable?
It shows 3:28
